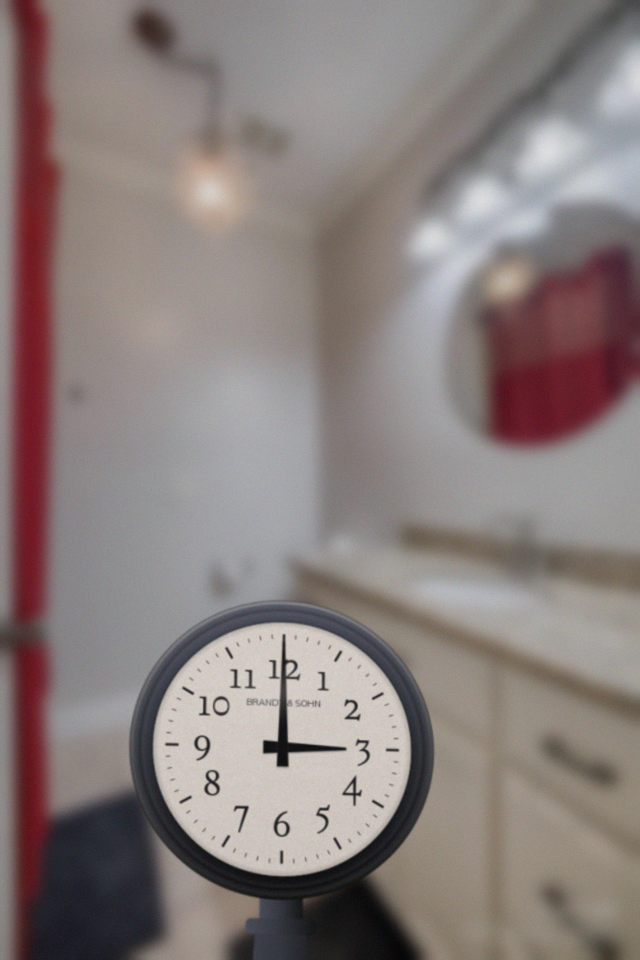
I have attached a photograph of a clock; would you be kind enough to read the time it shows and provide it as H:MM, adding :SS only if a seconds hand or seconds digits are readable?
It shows 3:00
